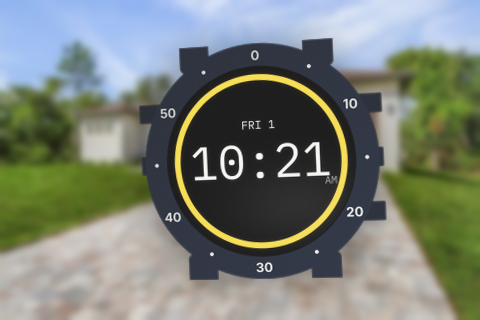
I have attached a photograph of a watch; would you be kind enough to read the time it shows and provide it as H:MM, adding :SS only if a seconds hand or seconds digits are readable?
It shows 10:21
